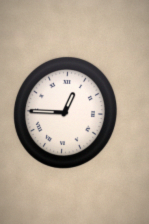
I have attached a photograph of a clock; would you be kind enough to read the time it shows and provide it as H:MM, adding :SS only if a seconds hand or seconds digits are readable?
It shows 12:45
